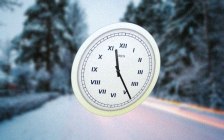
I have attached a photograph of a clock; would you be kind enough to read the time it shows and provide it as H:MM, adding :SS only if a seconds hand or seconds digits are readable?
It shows 11:24
